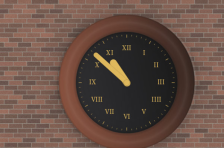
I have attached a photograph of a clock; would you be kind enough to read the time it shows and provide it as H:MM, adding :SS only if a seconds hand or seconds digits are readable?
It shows 10:52
